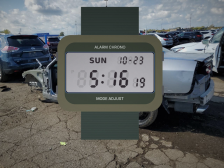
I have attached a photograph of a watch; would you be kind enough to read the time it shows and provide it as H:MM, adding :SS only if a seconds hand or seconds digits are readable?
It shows 5:16:19
